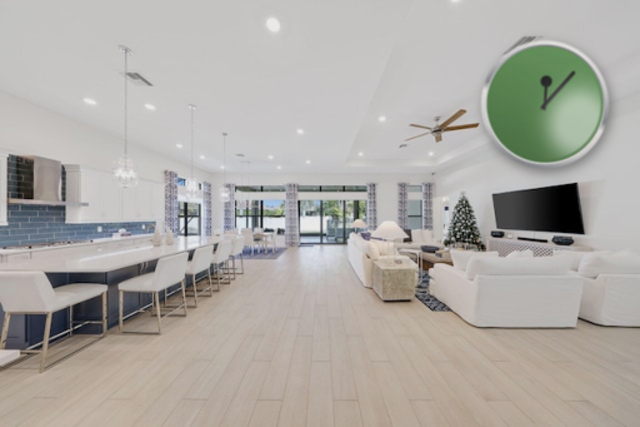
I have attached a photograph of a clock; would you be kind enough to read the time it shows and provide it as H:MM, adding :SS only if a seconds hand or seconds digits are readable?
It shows 12:07
